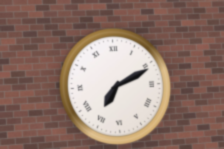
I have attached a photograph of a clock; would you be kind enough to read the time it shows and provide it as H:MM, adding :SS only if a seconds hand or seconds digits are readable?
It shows 7:11
